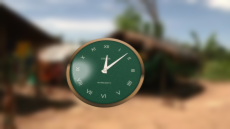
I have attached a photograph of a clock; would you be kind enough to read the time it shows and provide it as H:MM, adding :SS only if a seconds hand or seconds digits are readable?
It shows 12:08
